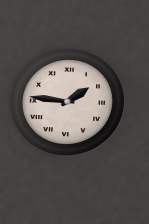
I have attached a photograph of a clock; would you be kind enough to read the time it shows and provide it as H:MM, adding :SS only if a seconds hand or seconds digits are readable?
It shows 1:46
